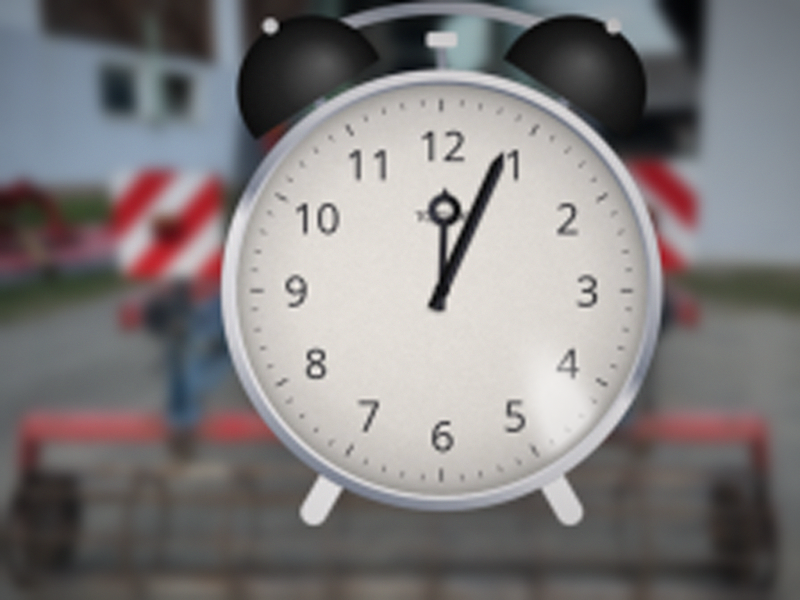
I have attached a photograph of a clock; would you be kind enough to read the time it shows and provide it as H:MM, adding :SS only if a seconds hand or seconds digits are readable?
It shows 12:04
